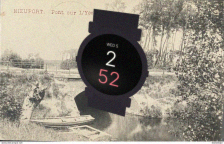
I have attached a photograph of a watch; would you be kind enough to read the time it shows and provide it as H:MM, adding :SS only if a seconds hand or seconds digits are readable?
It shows 2:52
